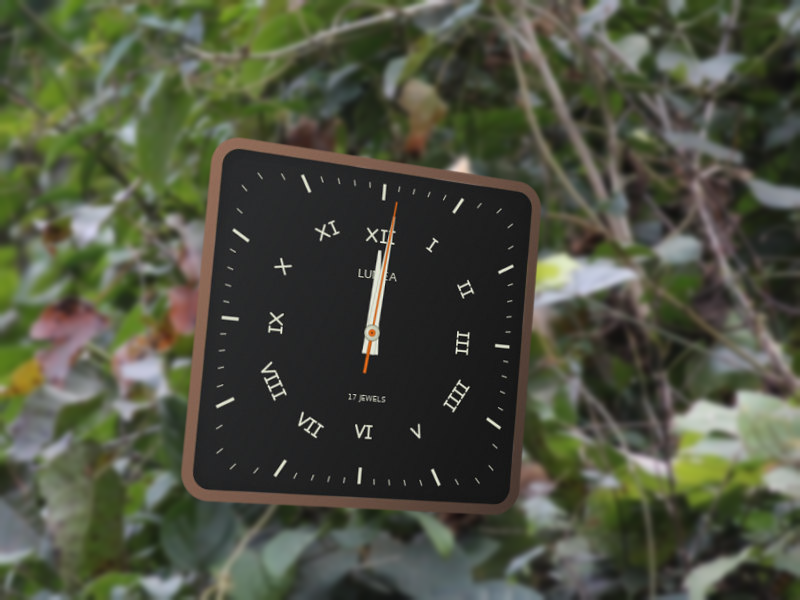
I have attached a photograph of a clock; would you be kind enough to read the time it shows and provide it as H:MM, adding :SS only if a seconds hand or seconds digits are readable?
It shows 12:01:01
